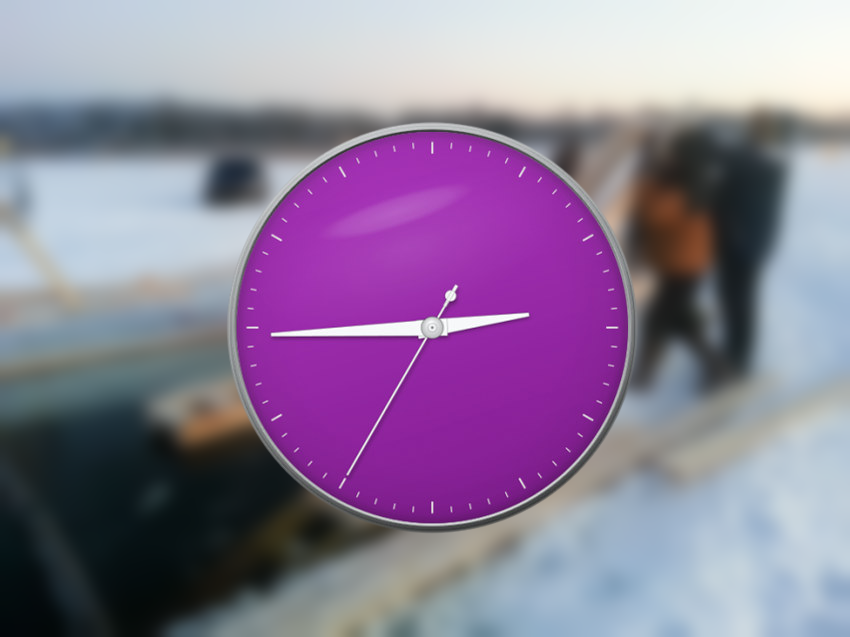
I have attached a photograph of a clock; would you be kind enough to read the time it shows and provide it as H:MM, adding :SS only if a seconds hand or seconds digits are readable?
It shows 2:44:35
